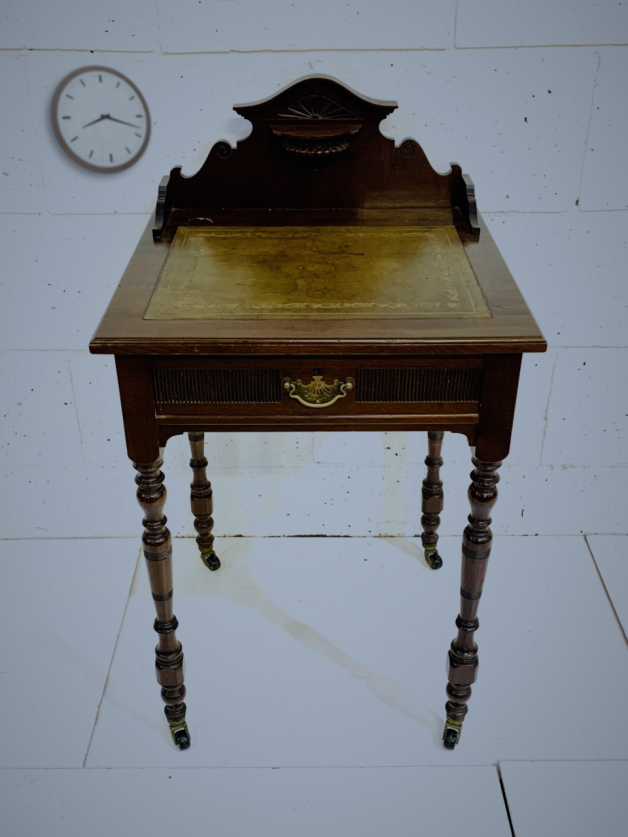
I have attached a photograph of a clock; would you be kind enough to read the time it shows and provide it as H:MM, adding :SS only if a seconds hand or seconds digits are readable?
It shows 8:18
